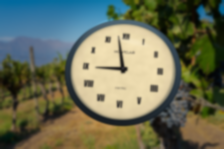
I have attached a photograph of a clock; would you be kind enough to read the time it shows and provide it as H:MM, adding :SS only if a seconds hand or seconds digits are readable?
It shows 8:58
